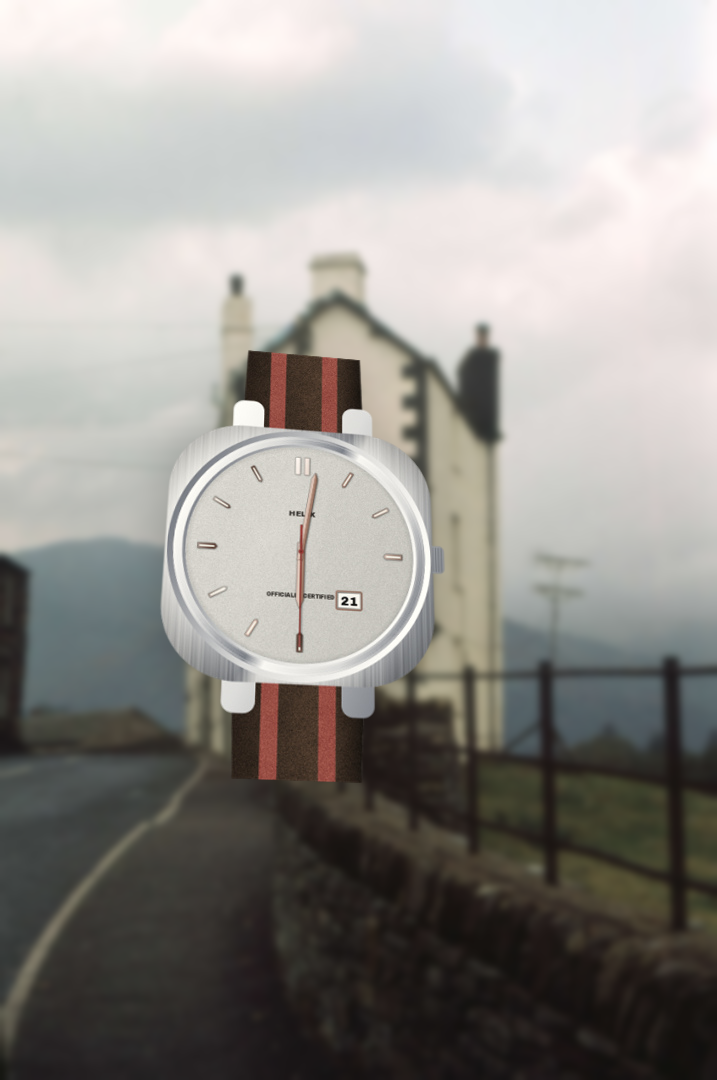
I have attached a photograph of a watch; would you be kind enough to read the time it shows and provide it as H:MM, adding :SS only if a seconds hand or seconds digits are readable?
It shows 6:01:30
